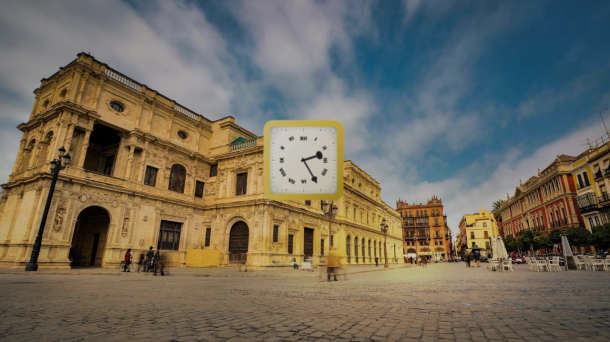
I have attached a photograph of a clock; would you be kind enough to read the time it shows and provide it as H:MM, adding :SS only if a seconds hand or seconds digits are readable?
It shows 2:25
